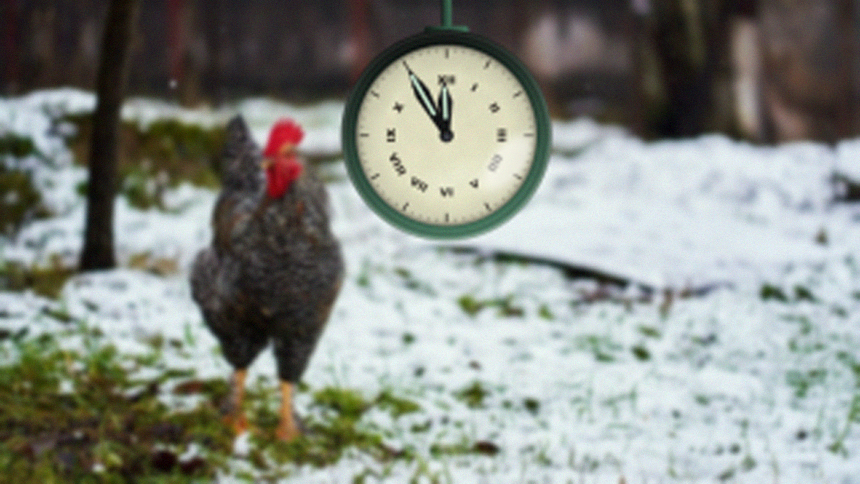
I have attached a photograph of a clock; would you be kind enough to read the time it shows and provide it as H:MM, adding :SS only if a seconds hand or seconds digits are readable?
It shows 11:55
